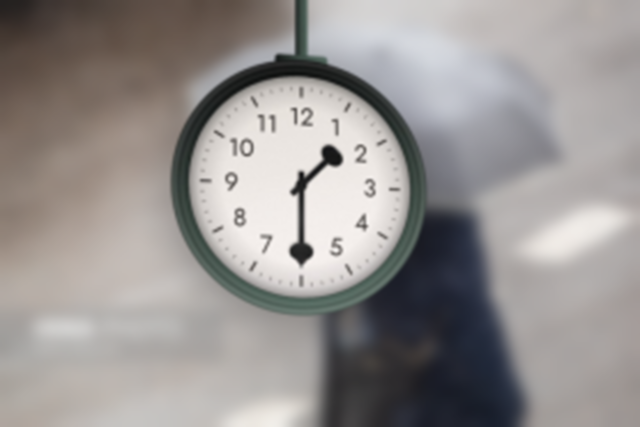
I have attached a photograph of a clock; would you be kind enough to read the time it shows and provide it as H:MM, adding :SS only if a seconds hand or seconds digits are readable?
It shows 1:30
